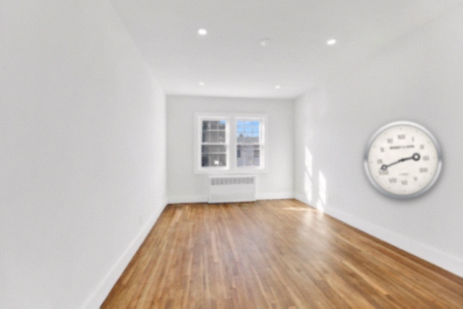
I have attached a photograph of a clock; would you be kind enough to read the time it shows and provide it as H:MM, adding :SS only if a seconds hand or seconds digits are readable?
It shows 2:42
